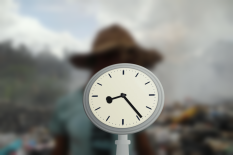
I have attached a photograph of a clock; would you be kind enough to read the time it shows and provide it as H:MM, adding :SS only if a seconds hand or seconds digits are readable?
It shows 8:24
